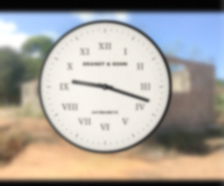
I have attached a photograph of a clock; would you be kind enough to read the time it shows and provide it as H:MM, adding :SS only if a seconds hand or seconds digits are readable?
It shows 9:18
